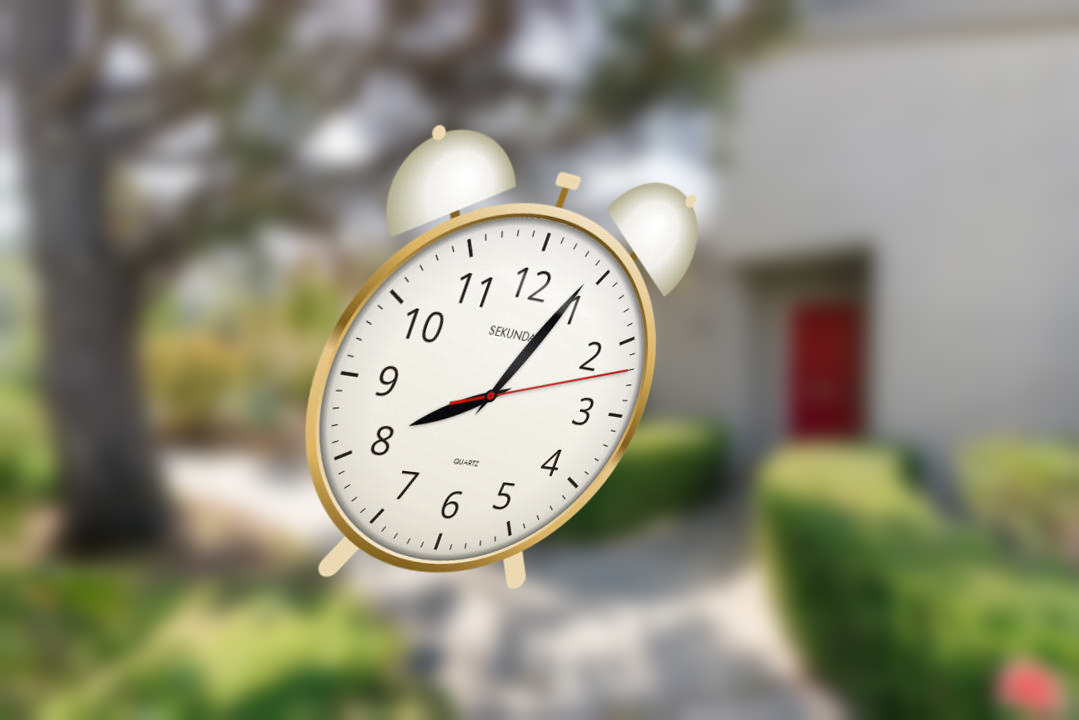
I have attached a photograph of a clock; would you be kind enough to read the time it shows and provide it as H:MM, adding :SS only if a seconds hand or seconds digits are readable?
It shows 8:04:12
